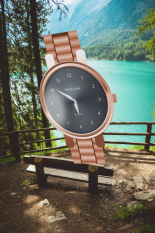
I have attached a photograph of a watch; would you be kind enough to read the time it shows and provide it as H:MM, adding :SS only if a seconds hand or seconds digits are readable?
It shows 5:51
